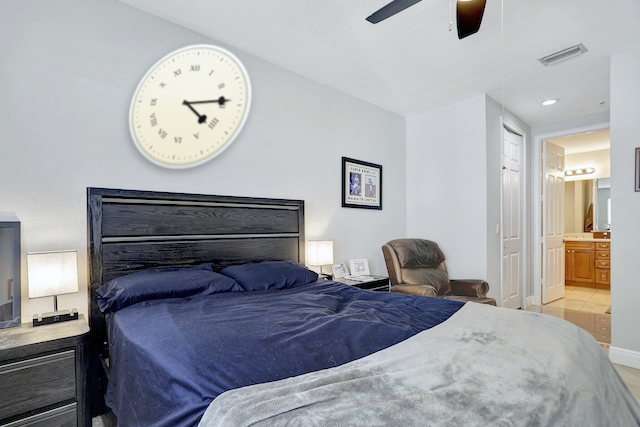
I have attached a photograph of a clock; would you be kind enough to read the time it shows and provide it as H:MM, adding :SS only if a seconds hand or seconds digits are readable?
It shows 4:14
